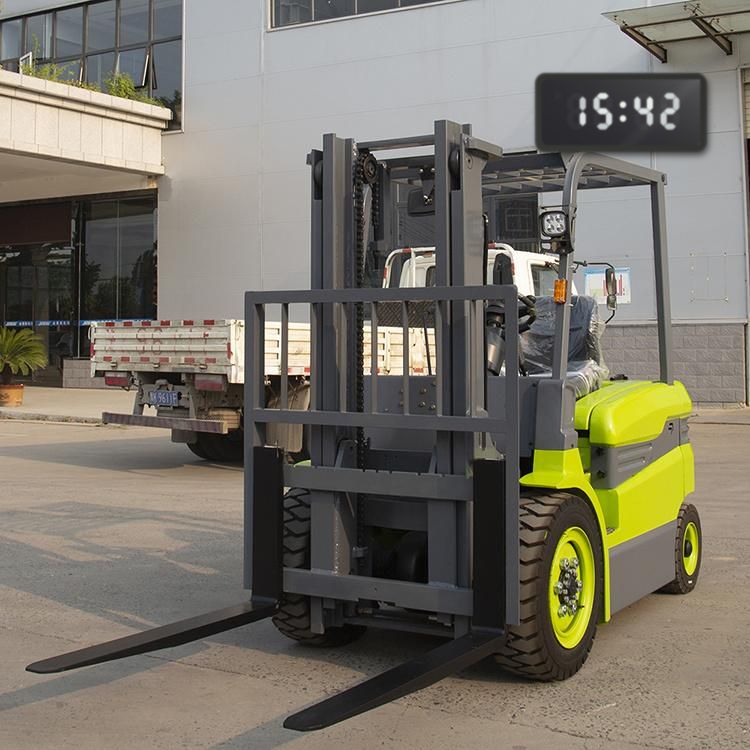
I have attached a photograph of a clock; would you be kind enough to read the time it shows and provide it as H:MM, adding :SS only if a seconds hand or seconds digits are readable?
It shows 15:42
